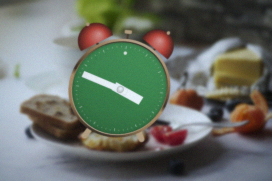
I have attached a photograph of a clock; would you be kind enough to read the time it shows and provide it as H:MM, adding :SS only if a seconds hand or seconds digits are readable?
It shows 3:48
